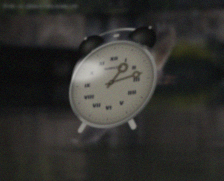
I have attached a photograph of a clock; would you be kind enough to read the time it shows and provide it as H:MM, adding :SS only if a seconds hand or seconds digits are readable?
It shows 1:13
